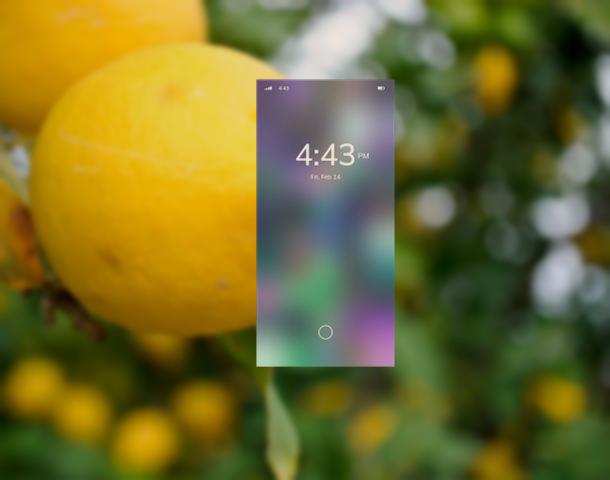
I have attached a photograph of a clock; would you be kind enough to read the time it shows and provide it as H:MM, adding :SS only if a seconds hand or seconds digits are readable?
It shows 4:43
